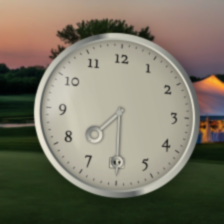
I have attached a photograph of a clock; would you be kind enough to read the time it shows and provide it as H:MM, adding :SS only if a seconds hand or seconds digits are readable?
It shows 7:30
